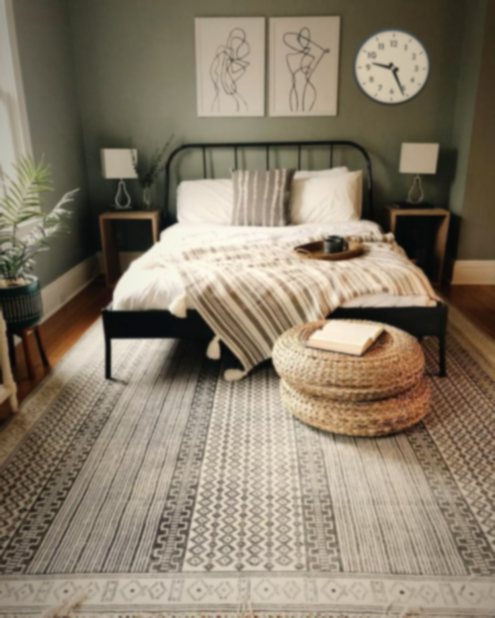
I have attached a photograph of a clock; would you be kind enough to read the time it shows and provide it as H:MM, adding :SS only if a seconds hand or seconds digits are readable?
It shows 9:26
